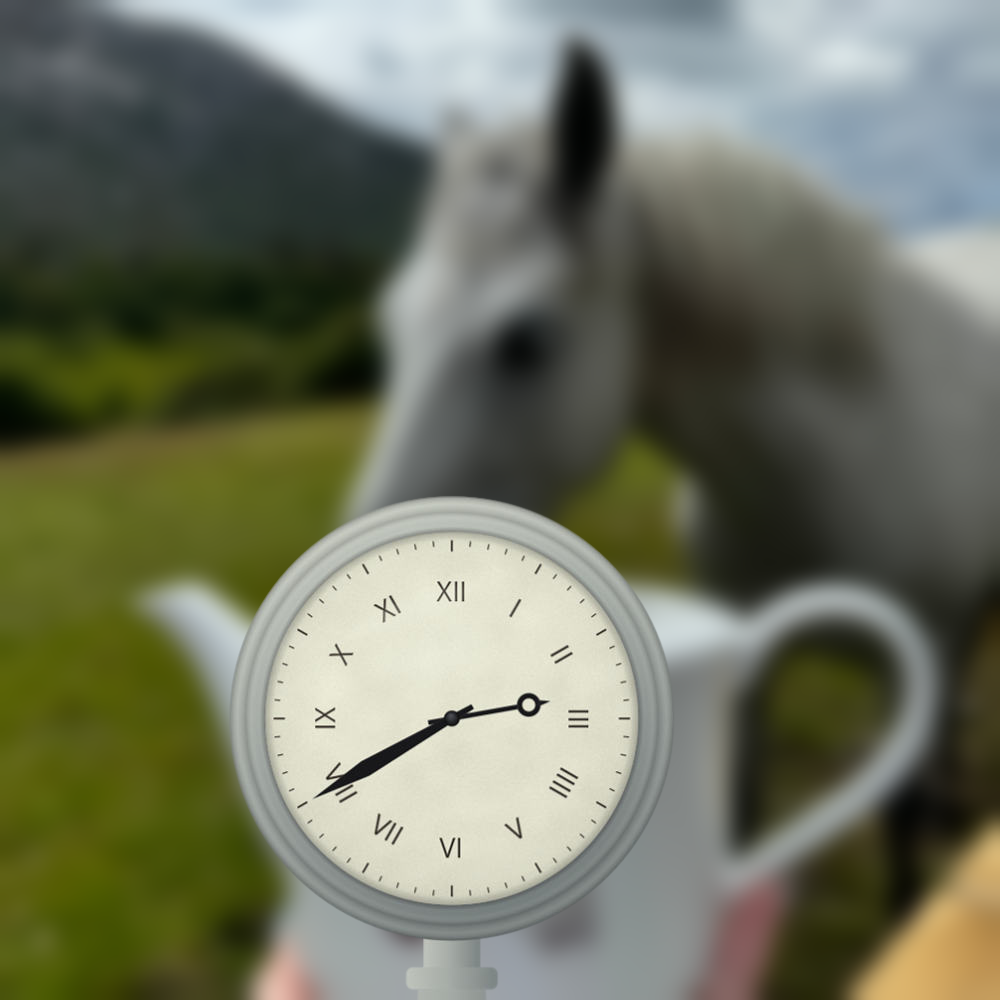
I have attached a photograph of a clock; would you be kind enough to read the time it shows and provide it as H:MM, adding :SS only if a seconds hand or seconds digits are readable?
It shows 2:40
